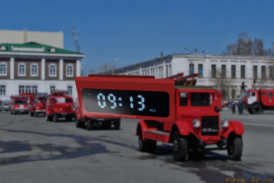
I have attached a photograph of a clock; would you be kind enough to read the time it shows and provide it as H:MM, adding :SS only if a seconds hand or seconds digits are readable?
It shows 9:13
